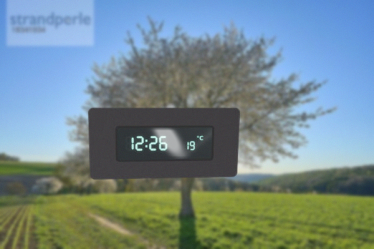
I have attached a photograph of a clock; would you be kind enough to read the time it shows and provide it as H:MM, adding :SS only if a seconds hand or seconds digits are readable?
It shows 12:26
